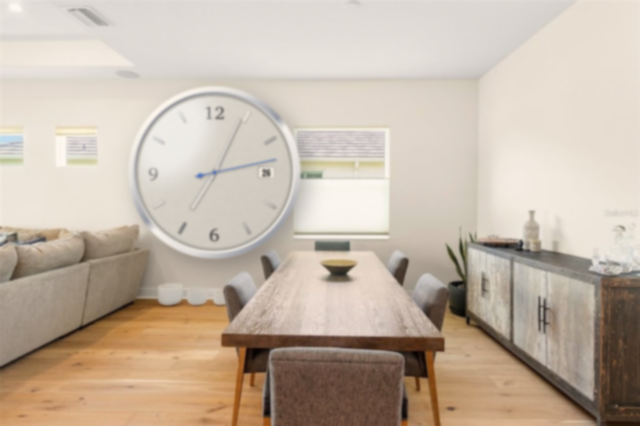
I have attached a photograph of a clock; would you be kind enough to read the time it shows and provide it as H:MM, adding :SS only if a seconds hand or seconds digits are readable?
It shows 7:04:13
